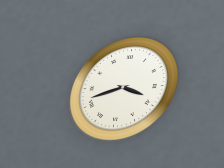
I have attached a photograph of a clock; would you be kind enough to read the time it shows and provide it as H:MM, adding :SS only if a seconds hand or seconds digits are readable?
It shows 3:42
